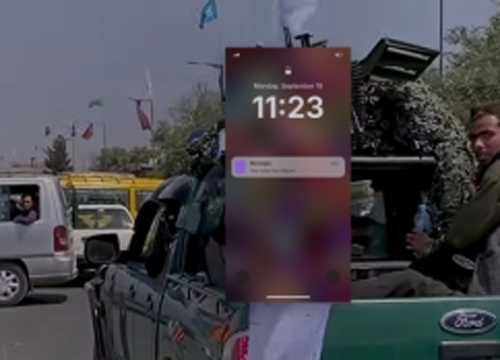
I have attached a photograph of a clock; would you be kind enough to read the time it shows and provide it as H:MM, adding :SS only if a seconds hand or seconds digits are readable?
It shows 11:23
